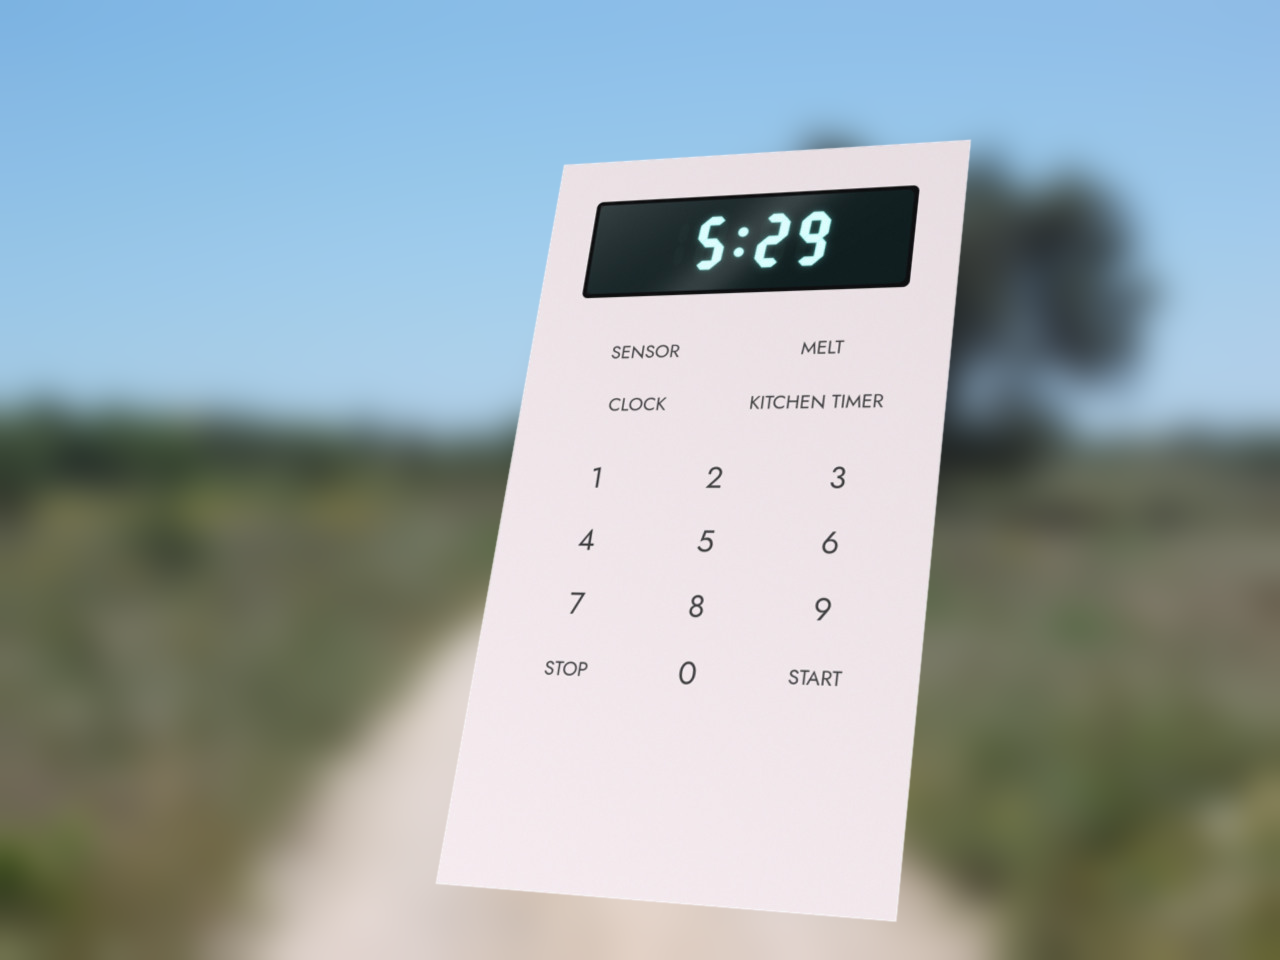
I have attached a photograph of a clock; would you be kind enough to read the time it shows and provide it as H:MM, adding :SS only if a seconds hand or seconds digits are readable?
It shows 5:29
